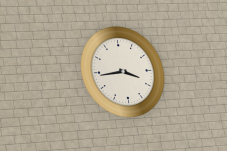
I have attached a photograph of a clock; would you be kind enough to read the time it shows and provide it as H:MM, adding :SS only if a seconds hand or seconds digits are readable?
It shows 3:44
